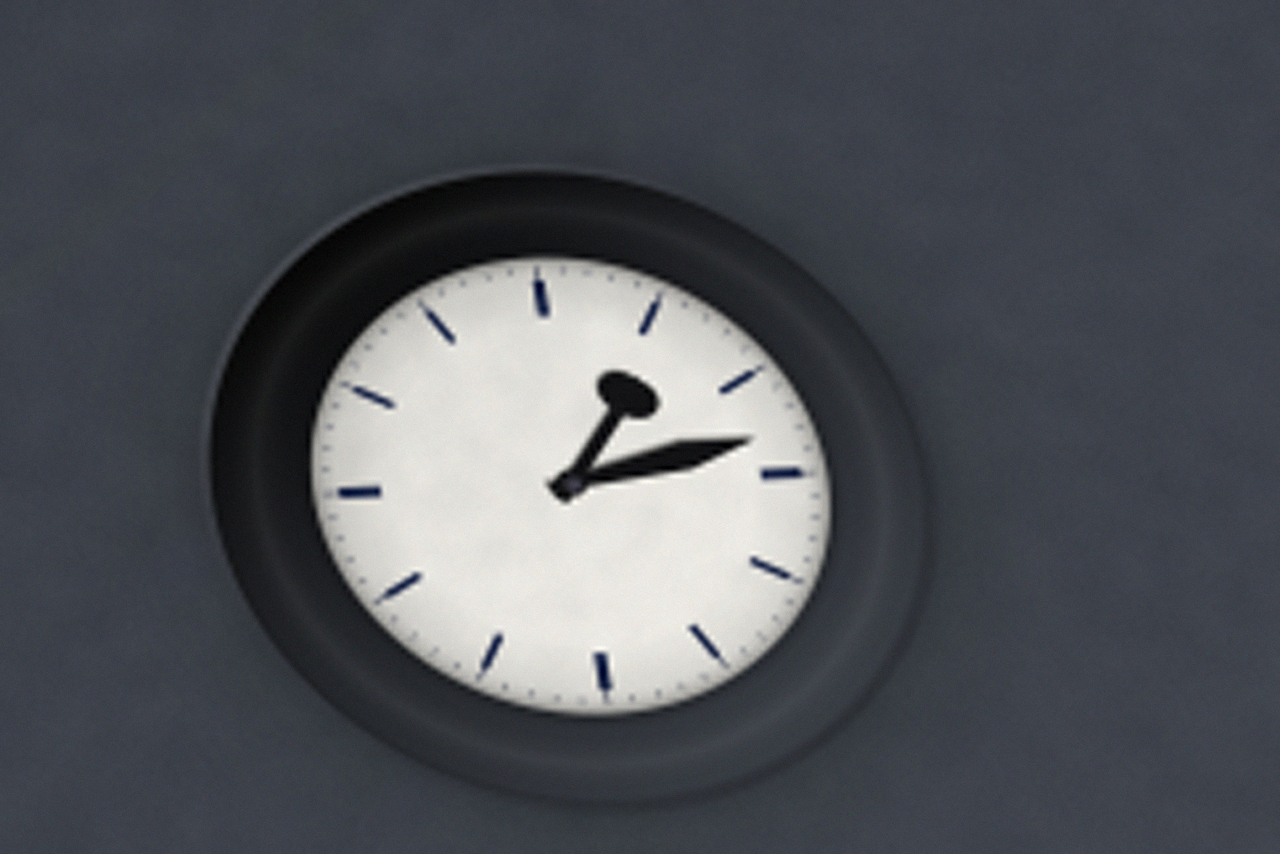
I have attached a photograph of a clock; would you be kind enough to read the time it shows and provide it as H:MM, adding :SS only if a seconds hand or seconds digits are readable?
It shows 1:13
